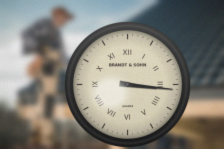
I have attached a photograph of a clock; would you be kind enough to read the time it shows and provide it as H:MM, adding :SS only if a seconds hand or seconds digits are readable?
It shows 3:16
